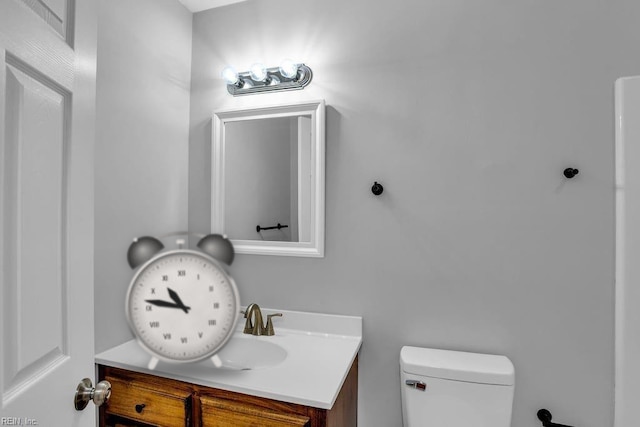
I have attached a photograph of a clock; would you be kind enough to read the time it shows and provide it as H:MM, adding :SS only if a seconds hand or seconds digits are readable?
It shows 10:47
